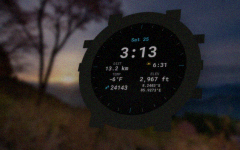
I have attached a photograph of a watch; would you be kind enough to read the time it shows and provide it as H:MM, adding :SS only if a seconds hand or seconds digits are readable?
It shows 3:13
